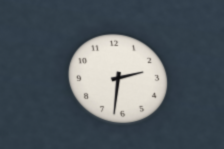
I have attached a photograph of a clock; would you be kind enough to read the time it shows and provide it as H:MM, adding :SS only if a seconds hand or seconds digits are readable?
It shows 2:32
